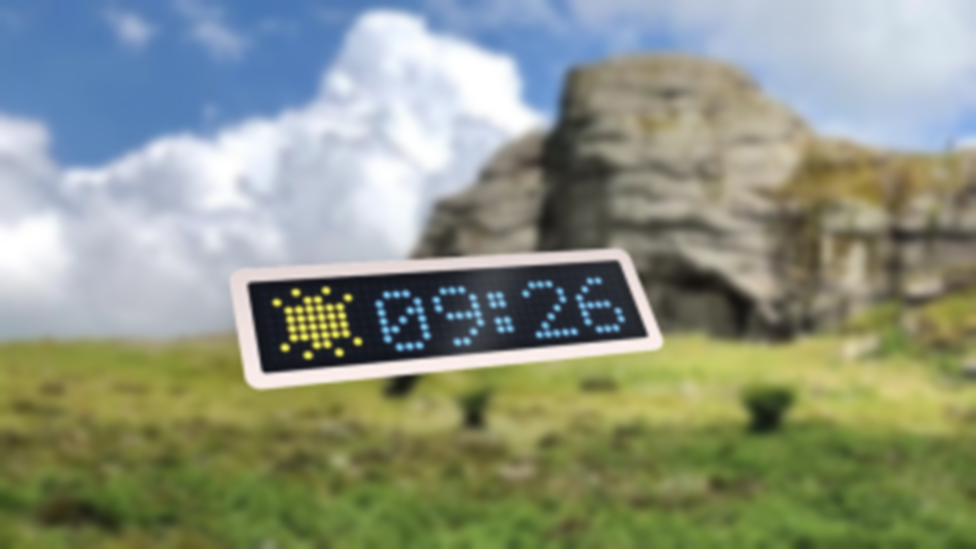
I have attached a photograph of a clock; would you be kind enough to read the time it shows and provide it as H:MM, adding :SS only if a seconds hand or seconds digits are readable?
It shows 9:26
